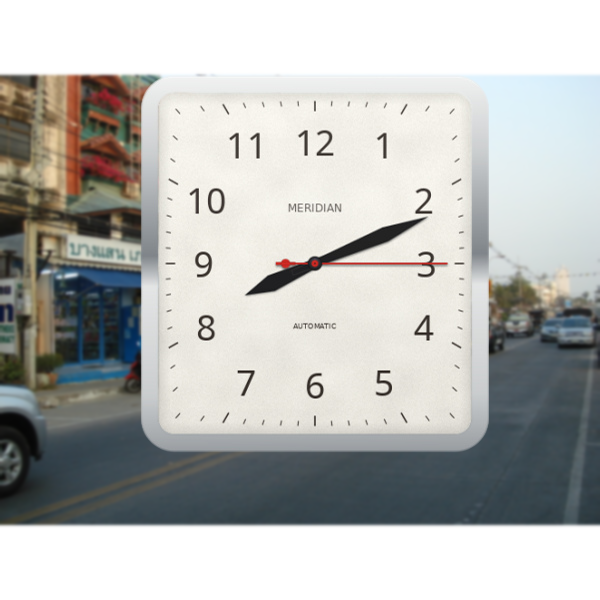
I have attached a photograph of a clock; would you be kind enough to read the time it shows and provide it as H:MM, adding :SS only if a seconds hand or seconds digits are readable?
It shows 8:11:15
